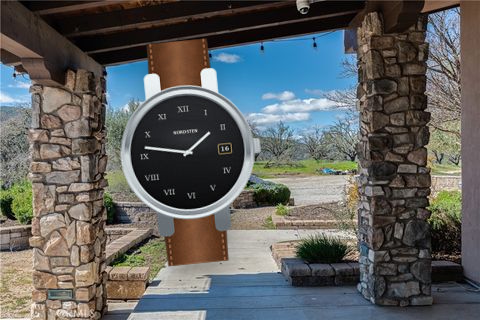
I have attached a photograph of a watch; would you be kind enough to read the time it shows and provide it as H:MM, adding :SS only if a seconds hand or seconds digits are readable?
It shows 1:47
